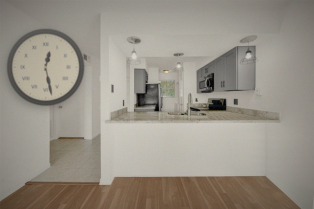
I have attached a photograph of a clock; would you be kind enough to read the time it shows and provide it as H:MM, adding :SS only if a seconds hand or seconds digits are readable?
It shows 12:28
